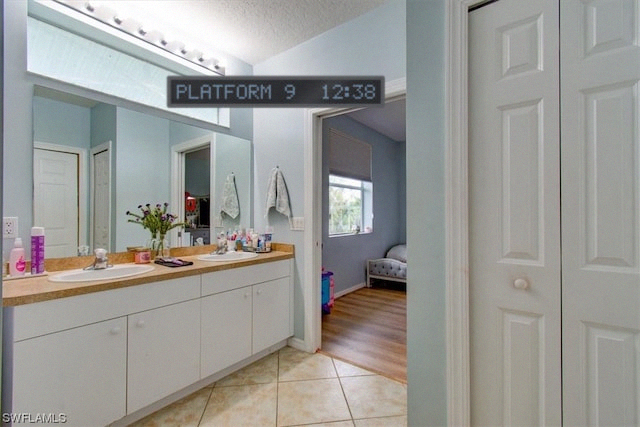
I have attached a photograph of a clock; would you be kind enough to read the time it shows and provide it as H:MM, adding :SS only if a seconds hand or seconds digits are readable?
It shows 12:38
